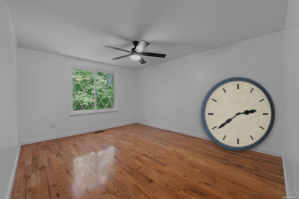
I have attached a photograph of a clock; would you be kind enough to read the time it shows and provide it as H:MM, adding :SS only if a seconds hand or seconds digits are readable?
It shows 2:39
